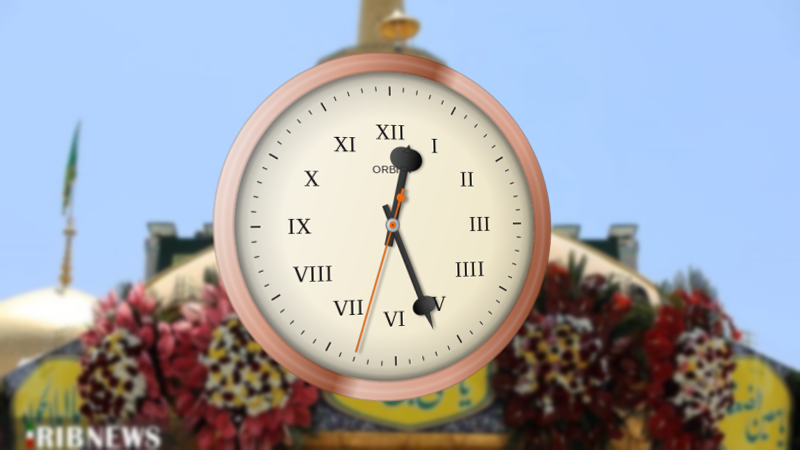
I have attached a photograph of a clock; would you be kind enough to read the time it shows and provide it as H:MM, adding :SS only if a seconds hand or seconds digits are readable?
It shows 12:26:33
